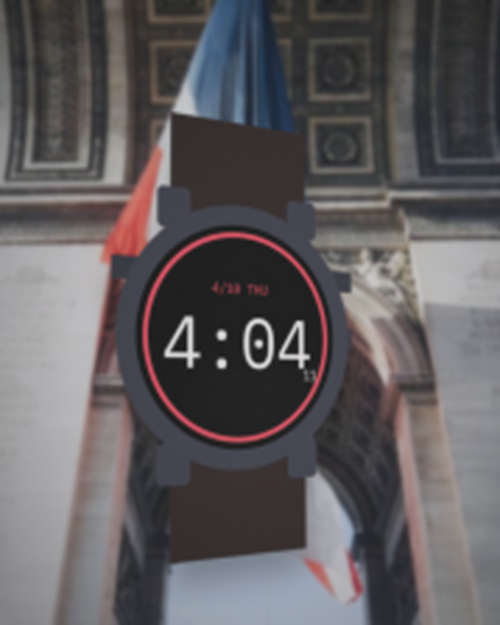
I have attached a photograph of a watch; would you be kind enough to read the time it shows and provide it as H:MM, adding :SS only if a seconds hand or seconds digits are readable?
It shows 4:04
